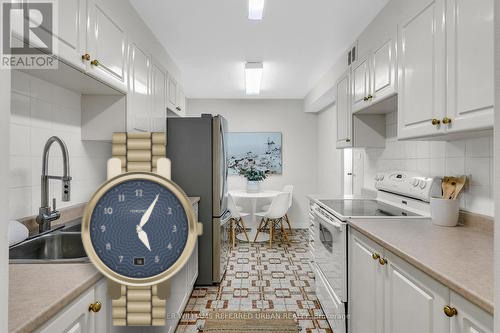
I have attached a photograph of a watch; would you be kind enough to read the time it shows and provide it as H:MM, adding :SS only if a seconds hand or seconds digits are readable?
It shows 5:05
